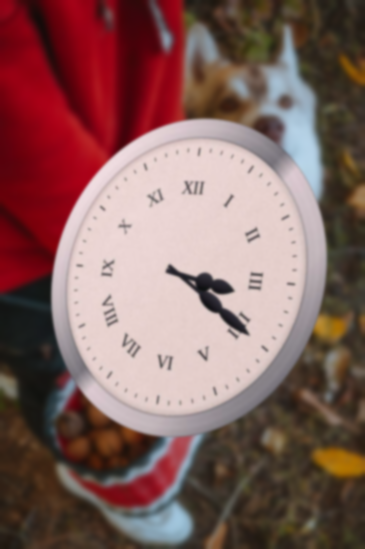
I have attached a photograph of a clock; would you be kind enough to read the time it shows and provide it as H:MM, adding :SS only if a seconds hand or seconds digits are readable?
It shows 3:20
